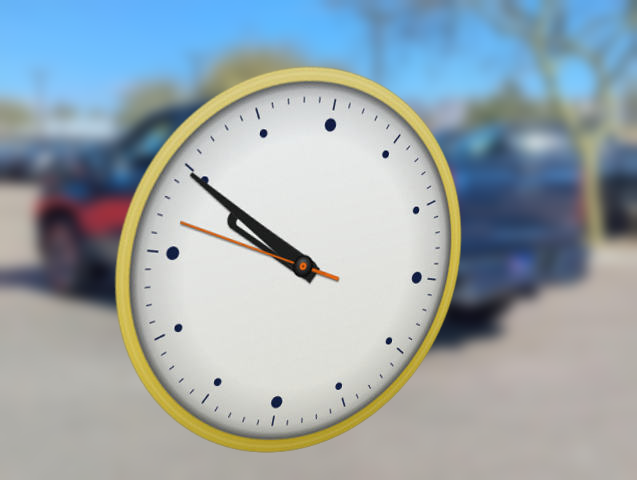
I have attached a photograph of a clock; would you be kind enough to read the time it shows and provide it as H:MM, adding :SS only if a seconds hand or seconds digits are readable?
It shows 9:49:47
